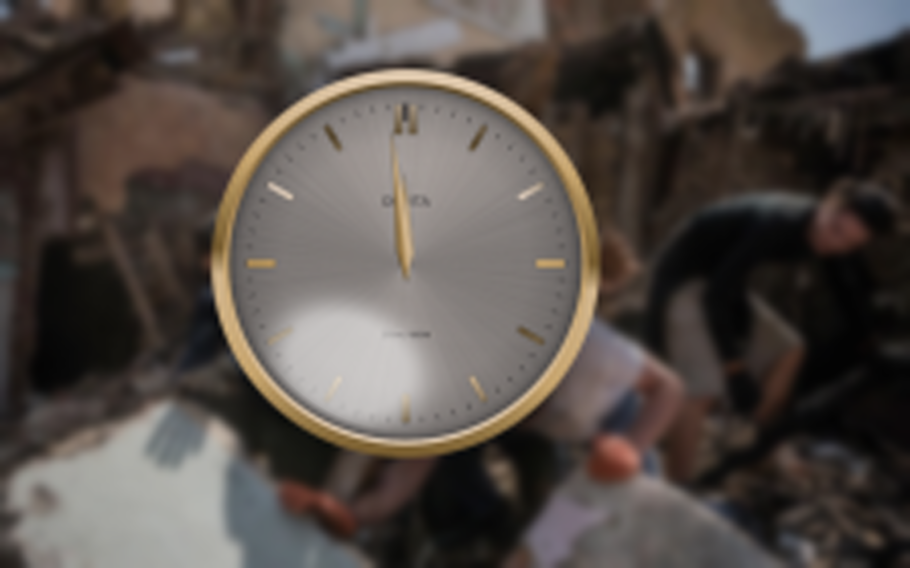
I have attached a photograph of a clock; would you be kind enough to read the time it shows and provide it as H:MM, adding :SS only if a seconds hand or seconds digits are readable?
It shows 11:59
